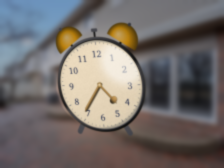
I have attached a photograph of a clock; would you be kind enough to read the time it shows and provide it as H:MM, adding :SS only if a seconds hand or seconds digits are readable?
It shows 4:36
